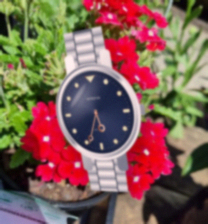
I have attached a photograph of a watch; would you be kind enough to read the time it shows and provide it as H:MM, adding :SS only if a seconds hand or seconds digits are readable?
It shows 5:34
